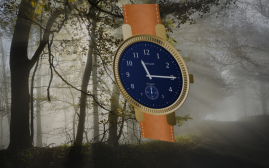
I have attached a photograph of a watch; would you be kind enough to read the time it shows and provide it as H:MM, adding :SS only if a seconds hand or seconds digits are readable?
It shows 11:15
